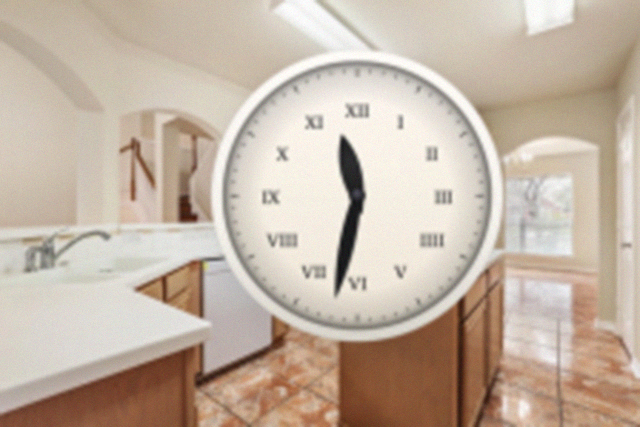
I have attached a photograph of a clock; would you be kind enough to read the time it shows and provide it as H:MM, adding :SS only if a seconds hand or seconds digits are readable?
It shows 11:32
